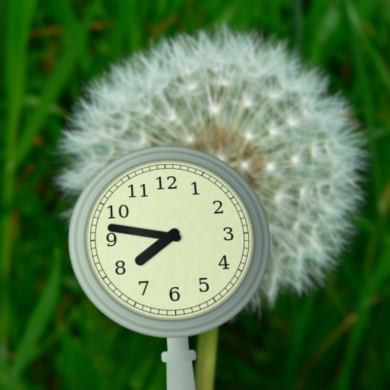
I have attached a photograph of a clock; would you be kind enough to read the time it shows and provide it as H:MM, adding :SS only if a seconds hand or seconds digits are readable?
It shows 7:47
